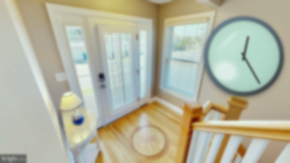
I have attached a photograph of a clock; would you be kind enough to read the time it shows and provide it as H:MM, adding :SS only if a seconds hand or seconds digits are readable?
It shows 12:25
